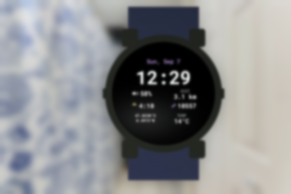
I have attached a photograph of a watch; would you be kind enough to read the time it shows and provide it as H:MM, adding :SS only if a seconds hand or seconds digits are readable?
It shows 12:29
